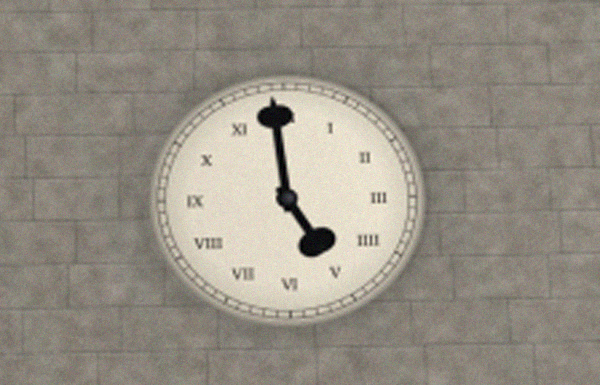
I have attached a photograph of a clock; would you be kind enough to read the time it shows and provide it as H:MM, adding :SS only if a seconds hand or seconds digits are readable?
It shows 4:59
